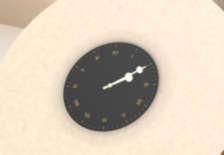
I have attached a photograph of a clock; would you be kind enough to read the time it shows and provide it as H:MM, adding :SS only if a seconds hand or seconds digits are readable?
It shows 2:10
